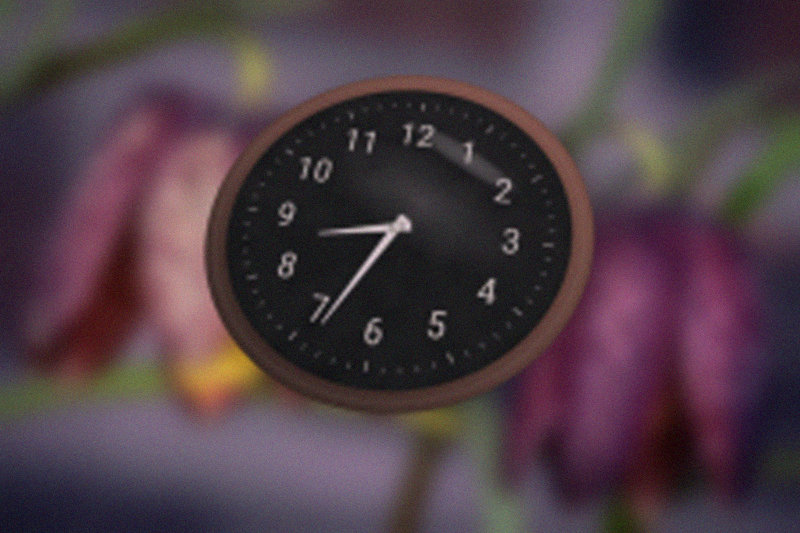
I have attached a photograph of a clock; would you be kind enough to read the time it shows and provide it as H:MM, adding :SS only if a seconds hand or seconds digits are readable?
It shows 8:34
